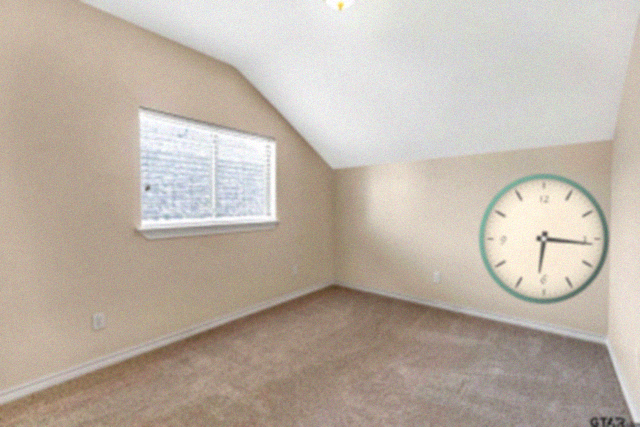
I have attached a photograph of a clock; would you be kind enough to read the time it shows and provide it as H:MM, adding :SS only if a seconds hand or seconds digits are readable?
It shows 6:16
